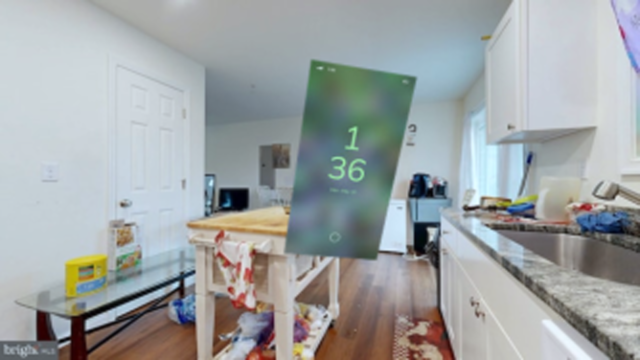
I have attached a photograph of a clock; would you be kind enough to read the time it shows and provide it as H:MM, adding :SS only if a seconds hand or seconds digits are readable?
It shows 1:36
